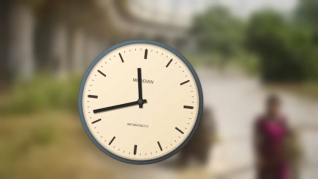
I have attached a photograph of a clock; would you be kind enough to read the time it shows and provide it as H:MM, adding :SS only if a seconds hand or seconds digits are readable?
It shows 11:42
